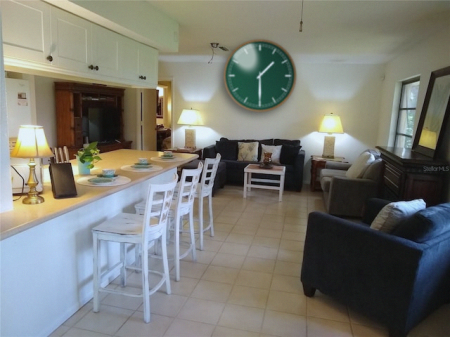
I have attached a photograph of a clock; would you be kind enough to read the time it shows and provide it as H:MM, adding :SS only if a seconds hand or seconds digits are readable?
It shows 1:30
